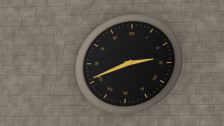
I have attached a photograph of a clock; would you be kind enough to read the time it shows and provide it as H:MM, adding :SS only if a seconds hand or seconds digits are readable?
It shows 2:41
